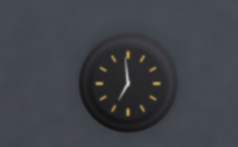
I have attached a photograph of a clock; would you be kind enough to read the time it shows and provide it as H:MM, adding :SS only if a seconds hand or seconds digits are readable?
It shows 6:59
